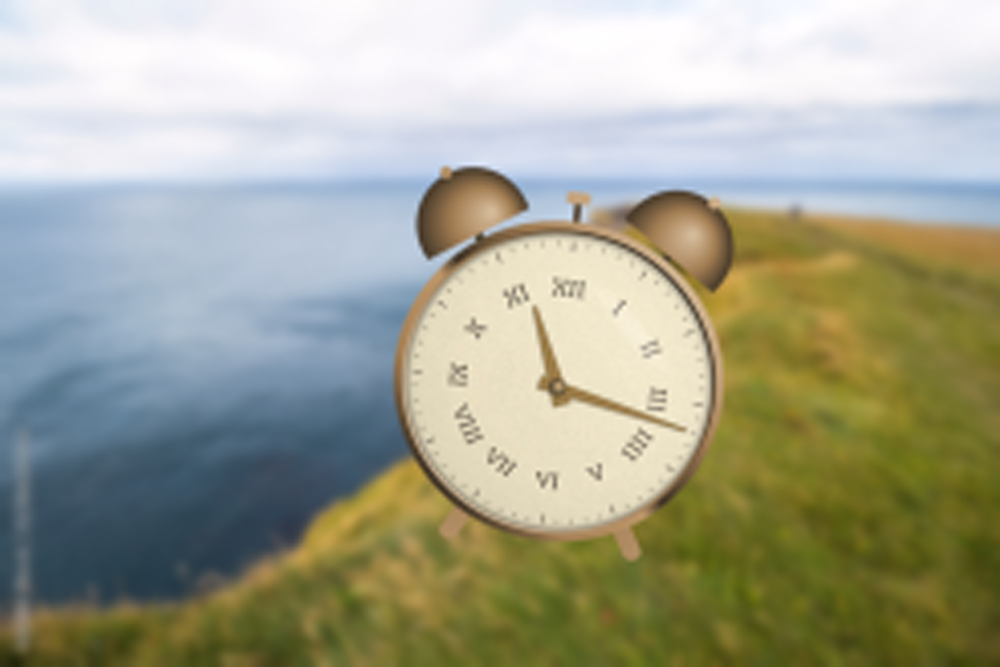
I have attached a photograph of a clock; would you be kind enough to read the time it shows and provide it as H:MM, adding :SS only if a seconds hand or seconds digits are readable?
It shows 11:17
